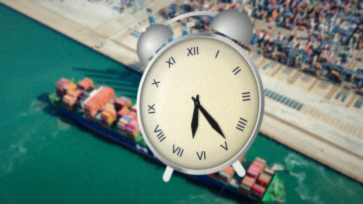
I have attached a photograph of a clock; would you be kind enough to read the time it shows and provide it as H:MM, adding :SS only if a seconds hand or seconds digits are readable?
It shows 6:24
